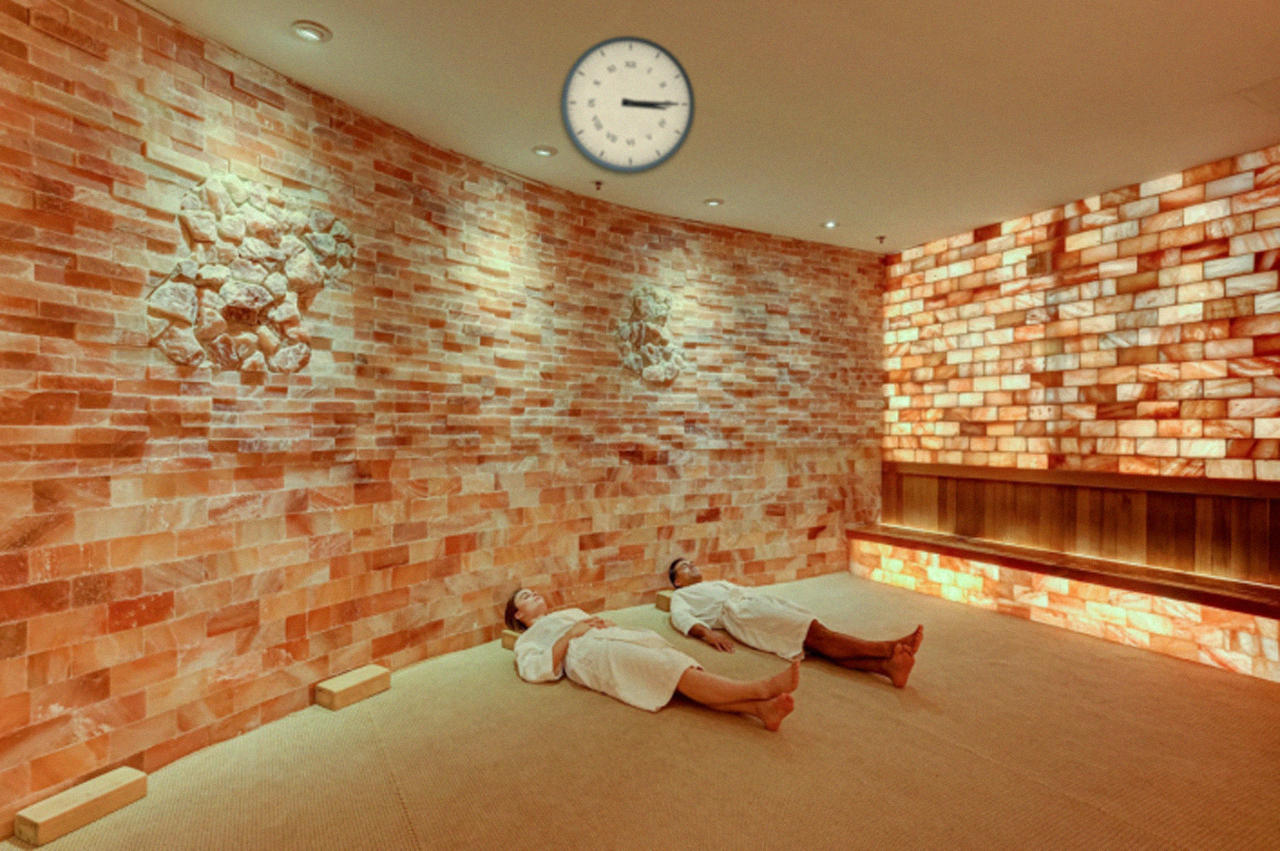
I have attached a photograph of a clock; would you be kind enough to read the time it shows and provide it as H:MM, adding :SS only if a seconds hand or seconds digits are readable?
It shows 3:15
